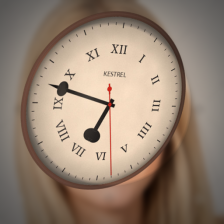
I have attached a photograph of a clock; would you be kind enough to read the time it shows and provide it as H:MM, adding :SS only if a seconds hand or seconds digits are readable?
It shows 6:47:28
